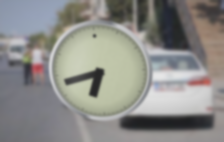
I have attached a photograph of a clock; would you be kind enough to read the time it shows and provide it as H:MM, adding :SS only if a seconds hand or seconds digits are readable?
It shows 6:43
